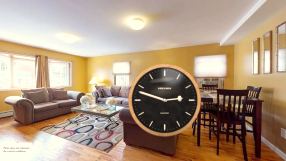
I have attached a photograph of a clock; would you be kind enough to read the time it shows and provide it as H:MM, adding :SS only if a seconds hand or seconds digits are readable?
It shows 2:48
